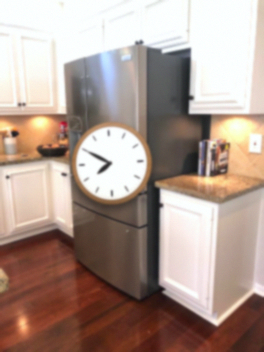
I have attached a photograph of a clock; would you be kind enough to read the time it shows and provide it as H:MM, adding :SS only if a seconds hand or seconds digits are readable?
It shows 7:50
